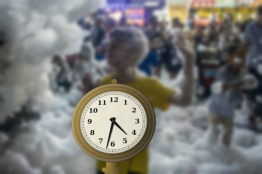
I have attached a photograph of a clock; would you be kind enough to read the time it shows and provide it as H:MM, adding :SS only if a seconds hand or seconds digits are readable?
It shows 4:32
